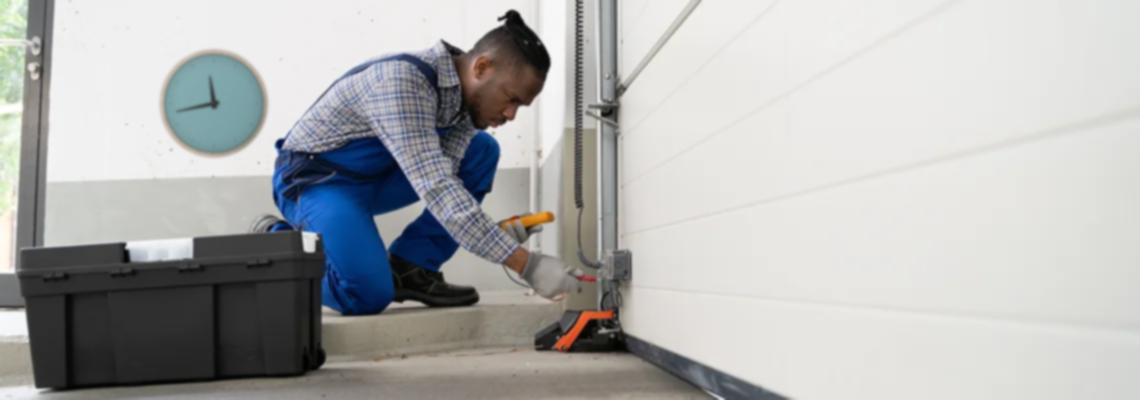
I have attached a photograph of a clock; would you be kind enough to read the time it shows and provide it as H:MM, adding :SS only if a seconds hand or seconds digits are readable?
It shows 11:43
